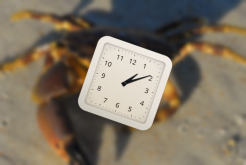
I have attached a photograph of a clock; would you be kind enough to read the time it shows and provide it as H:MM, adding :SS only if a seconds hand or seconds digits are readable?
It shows 1:09
